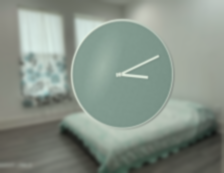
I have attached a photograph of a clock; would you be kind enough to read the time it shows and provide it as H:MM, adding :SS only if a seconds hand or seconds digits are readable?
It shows 3:11
